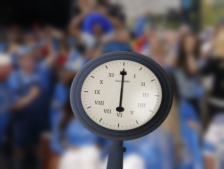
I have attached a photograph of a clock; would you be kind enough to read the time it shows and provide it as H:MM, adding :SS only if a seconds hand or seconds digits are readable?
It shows 6:00
